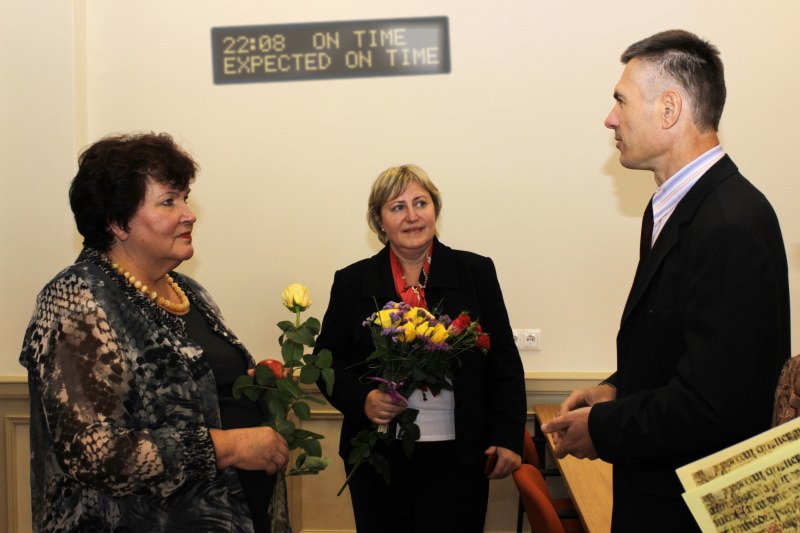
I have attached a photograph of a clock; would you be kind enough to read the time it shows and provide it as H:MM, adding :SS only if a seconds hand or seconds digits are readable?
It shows 22:08
